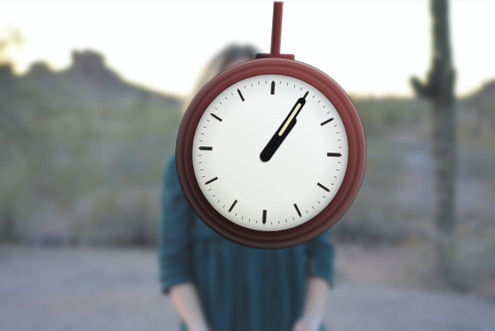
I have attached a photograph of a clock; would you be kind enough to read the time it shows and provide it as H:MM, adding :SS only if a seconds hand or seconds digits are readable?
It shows 1:05
